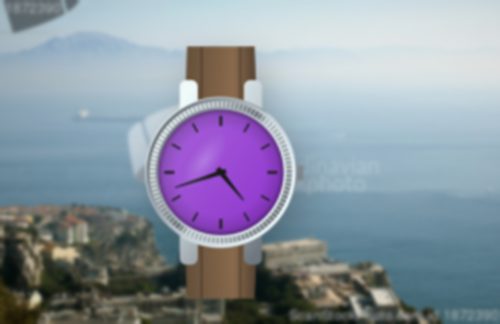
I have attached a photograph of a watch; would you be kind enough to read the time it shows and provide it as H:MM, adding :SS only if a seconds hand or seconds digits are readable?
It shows 4:42
